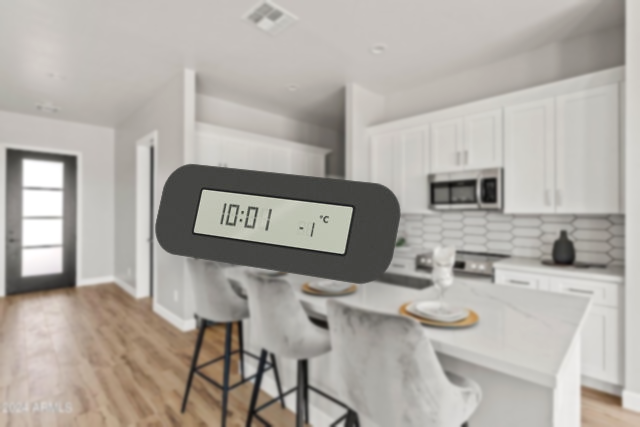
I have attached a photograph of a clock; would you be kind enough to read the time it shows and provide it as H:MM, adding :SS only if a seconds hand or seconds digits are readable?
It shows 10:01
